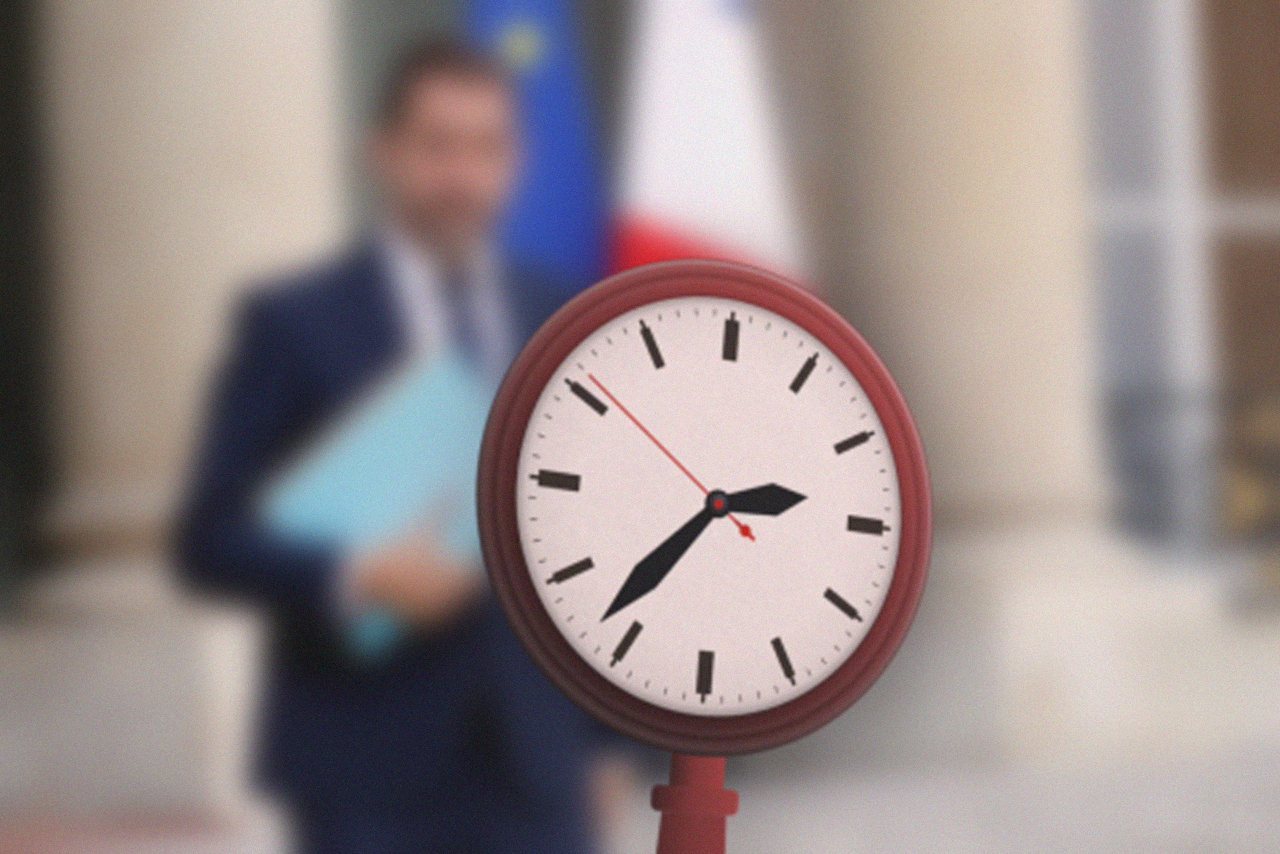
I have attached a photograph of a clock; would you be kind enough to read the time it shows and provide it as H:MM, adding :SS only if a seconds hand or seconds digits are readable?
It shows 2:36:51
